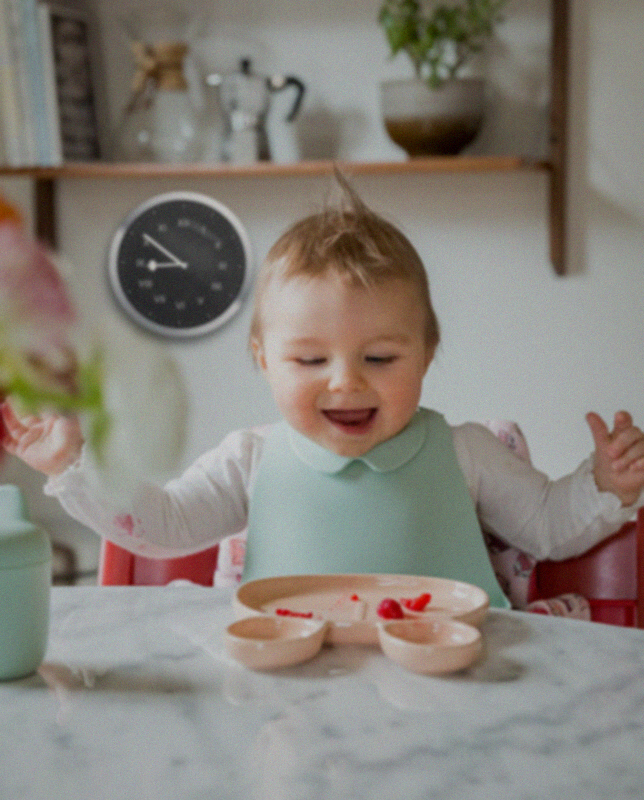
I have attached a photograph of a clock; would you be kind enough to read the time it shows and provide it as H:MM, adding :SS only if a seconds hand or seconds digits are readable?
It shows 8:51
